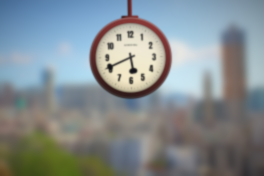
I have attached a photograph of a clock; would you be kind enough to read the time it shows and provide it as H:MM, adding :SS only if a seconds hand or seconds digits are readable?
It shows 5:41
